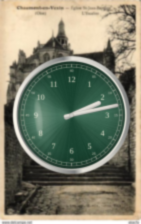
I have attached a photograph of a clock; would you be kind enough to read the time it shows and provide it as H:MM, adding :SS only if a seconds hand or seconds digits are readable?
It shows 2:13
